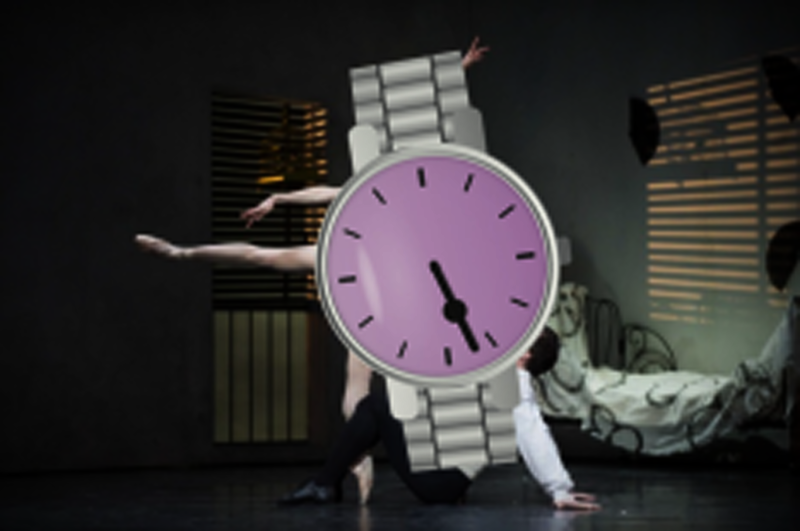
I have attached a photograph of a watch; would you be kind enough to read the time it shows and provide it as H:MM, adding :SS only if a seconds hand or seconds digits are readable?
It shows 5:27
